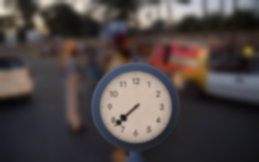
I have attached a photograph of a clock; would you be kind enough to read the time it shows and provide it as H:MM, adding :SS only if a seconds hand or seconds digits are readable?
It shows 7:38
